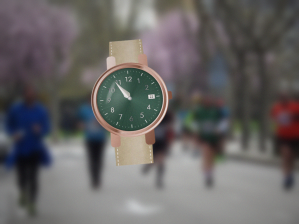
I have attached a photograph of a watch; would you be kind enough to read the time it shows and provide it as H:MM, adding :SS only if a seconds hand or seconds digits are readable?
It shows 10:54
